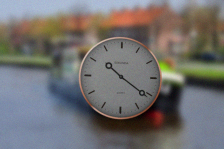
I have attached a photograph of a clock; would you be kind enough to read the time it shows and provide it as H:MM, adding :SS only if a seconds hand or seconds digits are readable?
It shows 10:21
